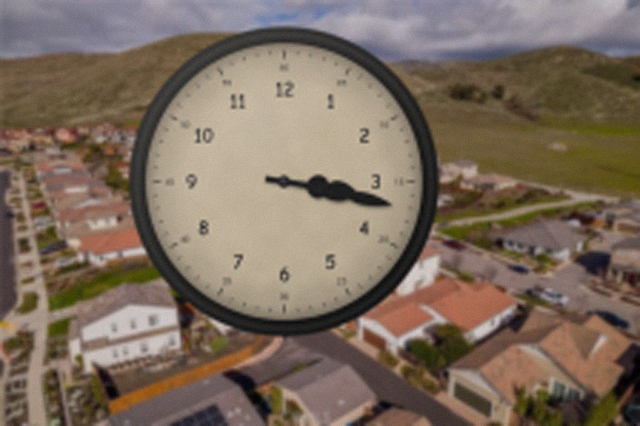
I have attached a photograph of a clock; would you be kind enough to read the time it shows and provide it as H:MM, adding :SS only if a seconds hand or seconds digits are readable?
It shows 3:17
